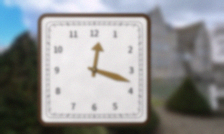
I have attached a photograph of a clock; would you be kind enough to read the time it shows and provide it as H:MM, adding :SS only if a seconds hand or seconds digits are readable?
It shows 12:18
